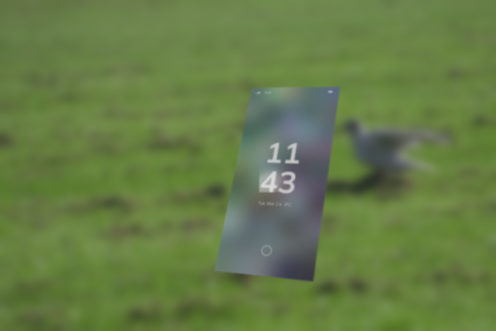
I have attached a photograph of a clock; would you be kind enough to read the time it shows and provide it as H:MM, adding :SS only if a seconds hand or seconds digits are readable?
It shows 11:43
